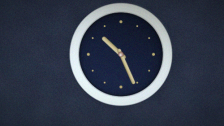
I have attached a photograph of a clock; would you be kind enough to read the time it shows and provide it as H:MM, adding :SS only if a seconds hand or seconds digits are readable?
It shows 10:26
